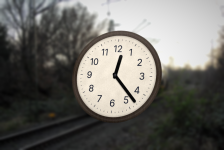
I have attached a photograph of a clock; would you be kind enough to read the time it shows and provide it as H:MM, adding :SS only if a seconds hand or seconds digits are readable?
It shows 12:23
